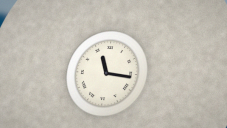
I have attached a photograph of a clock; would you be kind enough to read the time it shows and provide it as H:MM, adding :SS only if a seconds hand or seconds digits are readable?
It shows 11:16
